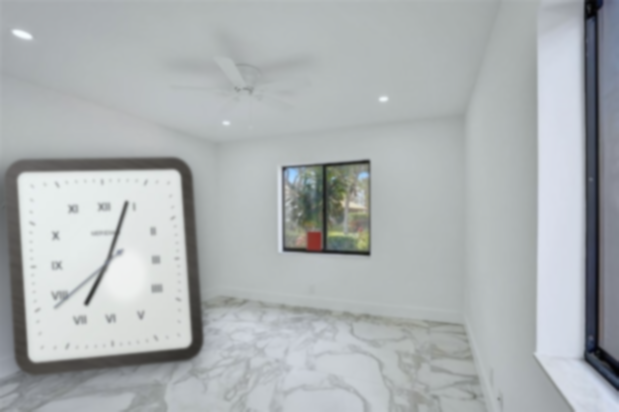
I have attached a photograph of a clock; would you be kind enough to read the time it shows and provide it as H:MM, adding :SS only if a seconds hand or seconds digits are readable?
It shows 7:03:39
